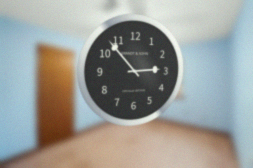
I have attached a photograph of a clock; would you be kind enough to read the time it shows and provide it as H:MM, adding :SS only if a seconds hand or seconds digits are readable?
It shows 2:53
